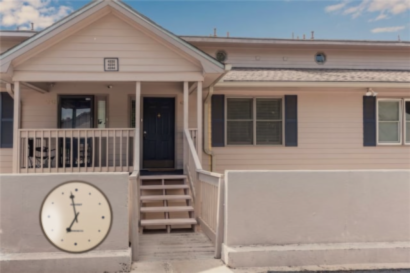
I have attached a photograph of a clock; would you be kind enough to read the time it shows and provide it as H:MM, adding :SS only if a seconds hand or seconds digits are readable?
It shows 6:58
